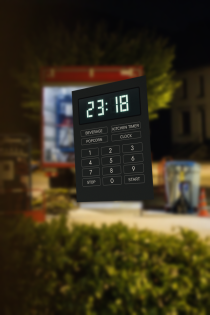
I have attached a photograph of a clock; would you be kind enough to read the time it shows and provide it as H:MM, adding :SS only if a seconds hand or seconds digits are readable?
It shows 23:18
